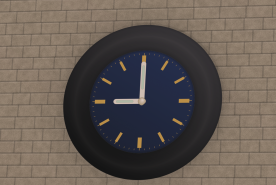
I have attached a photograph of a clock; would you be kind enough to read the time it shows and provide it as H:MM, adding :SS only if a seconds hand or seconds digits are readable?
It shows 9:00
